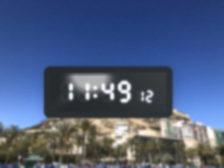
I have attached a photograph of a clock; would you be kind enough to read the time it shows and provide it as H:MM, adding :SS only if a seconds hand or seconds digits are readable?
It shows 11:49:12
